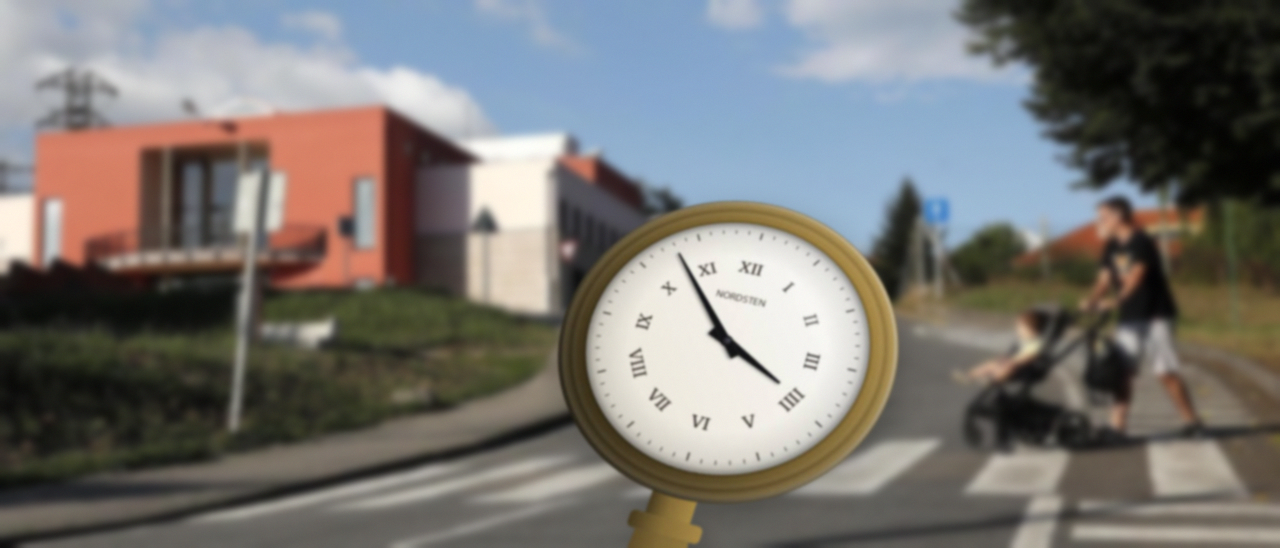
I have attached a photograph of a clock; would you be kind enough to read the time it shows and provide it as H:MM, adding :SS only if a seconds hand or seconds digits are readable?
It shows 3:53
